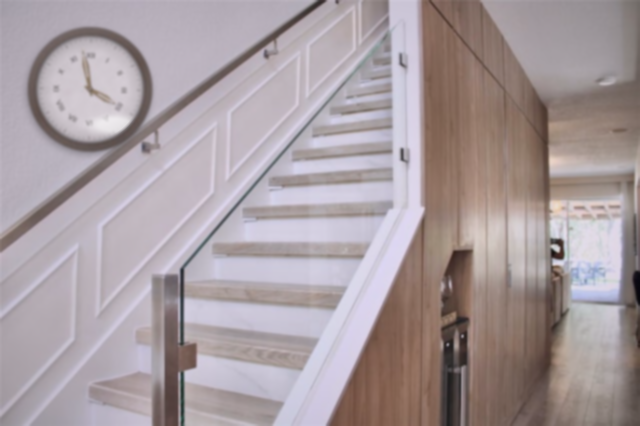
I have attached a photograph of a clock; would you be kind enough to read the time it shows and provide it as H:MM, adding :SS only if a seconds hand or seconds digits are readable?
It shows 3:58
